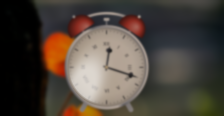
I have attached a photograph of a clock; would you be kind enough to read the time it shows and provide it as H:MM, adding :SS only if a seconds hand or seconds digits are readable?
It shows 12:18
